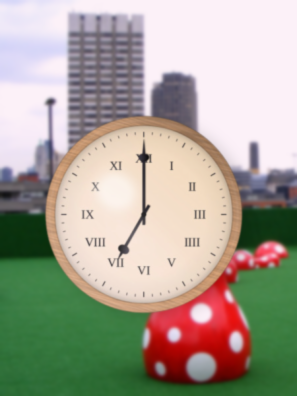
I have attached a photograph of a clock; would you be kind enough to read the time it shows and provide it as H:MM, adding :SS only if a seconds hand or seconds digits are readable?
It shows 7:00
